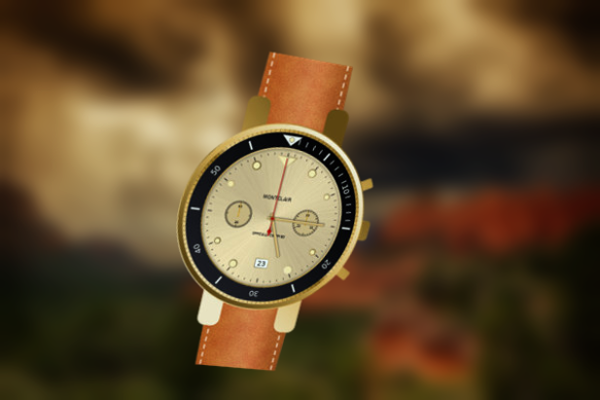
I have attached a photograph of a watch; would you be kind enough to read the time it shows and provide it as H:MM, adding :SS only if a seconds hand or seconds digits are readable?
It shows 5:15
